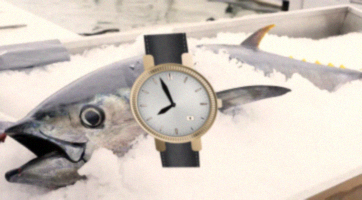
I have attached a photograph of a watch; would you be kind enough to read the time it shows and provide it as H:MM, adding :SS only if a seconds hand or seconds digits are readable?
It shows 7:57
